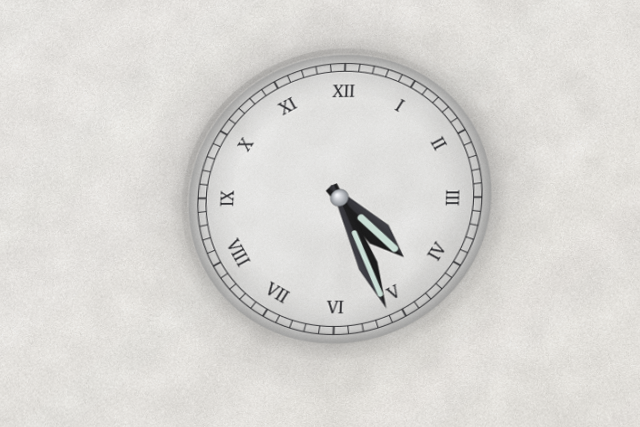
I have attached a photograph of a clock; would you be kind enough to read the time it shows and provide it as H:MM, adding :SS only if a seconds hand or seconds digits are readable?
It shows 4:26
